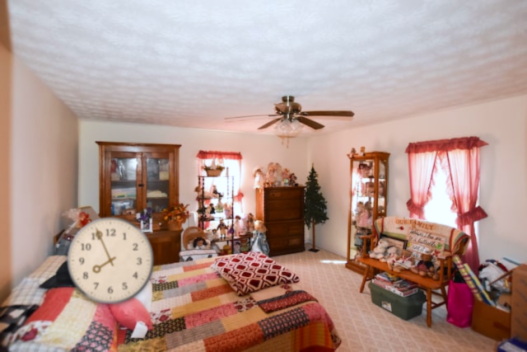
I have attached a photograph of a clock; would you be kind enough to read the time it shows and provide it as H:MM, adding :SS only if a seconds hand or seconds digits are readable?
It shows 7:56
